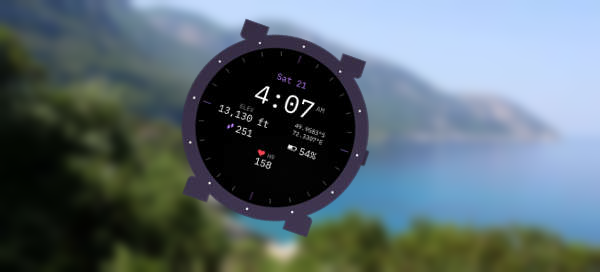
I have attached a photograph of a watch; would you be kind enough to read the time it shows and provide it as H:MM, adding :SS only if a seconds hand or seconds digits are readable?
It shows 4:07
